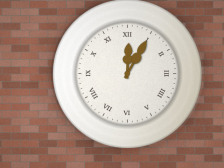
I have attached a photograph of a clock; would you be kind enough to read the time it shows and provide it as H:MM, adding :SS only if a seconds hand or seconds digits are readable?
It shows 12:05
